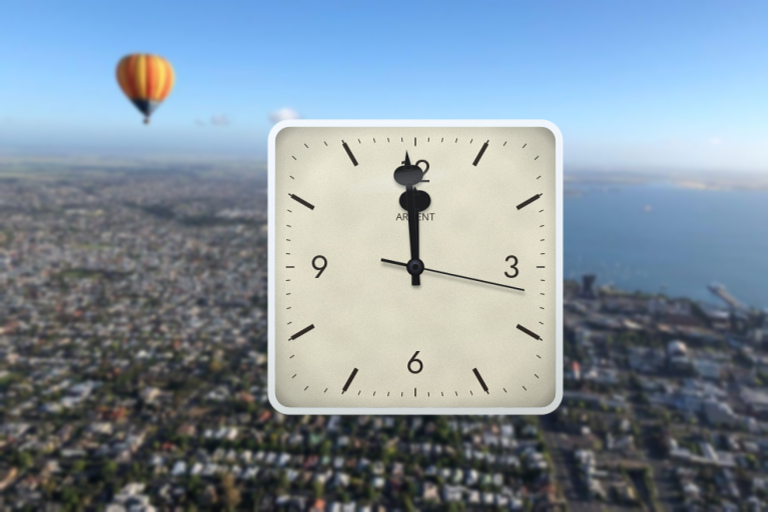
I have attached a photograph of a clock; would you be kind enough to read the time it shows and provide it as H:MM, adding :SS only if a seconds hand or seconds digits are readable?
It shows 11:59:17
